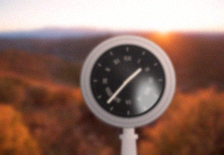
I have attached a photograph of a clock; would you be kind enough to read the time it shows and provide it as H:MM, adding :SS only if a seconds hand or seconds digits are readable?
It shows 1:37
